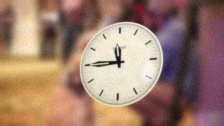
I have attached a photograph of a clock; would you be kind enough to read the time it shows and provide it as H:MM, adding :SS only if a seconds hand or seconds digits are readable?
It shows 11:45
